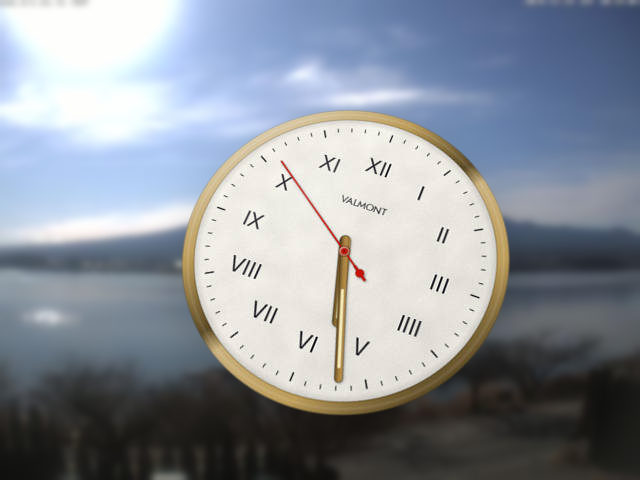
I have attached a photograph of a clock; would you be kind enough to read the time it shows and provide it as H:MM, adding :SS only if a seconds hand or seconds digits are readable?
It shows 5:26:51
